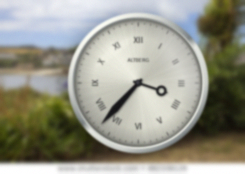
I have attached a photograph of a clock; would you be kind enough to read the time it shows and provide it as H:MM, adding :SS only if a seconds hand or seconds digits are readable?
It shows 3:37
